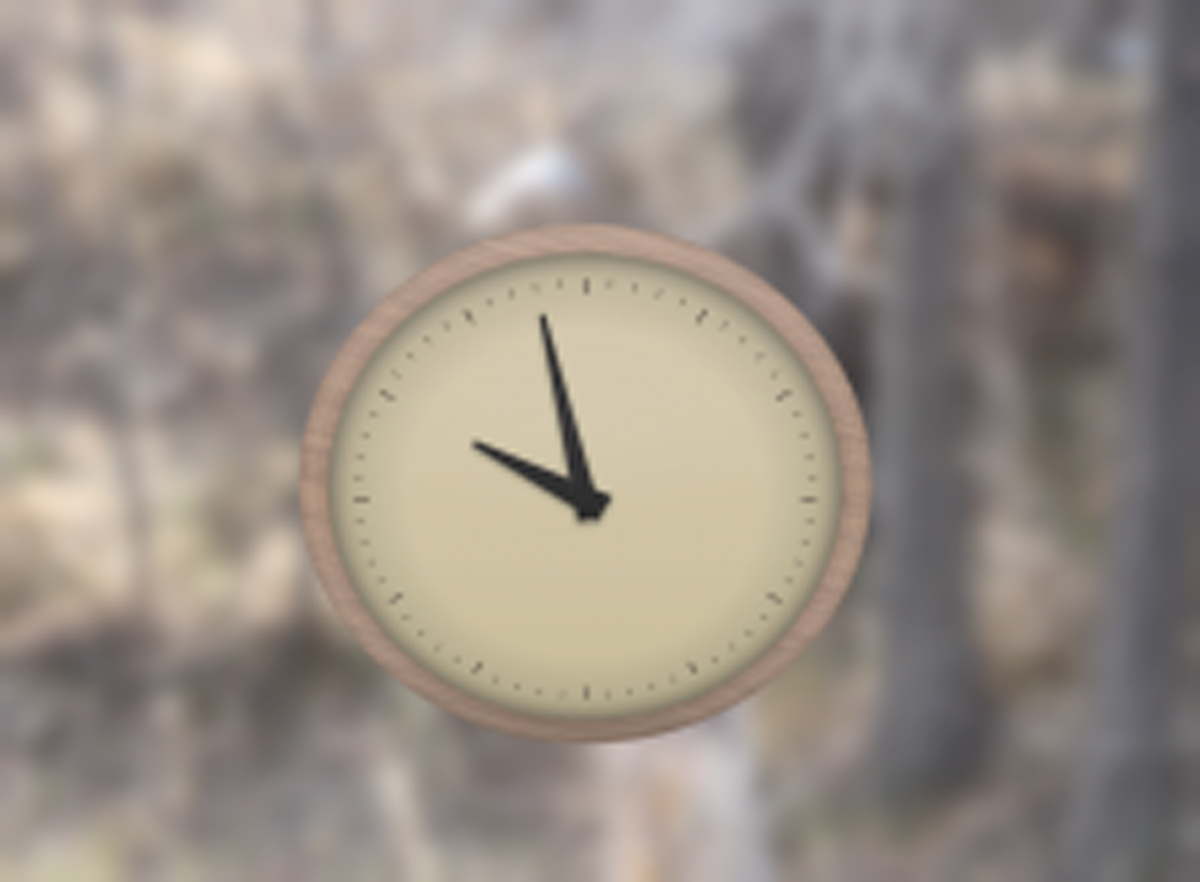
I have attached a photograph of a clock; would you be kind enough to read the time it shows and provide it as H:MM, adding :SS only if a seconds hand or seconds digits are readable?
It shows 9:58
